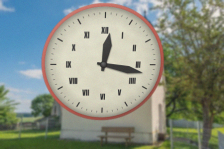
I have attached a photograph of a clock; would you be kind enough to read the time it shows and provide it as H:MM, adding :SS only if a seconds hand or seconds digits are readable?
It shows 12:17
